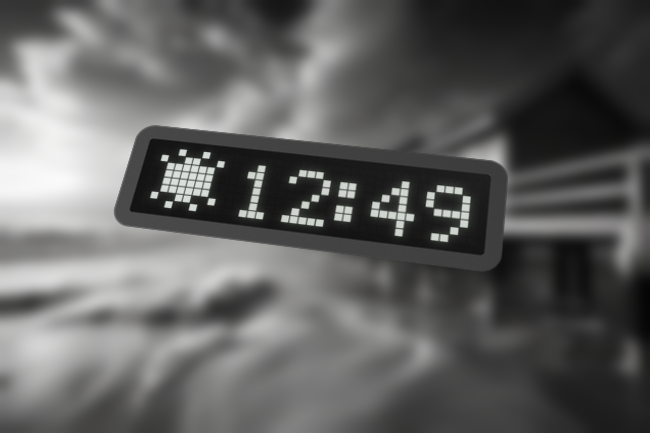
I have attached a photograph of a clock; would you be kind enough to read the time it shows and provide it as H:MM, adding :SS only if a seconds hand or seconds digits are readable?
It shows 12:49
